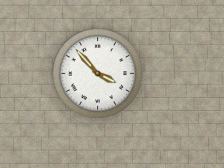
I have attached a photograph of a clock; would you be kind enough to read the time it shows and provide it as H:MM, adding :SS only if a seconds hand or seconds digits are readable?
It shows 3:53
